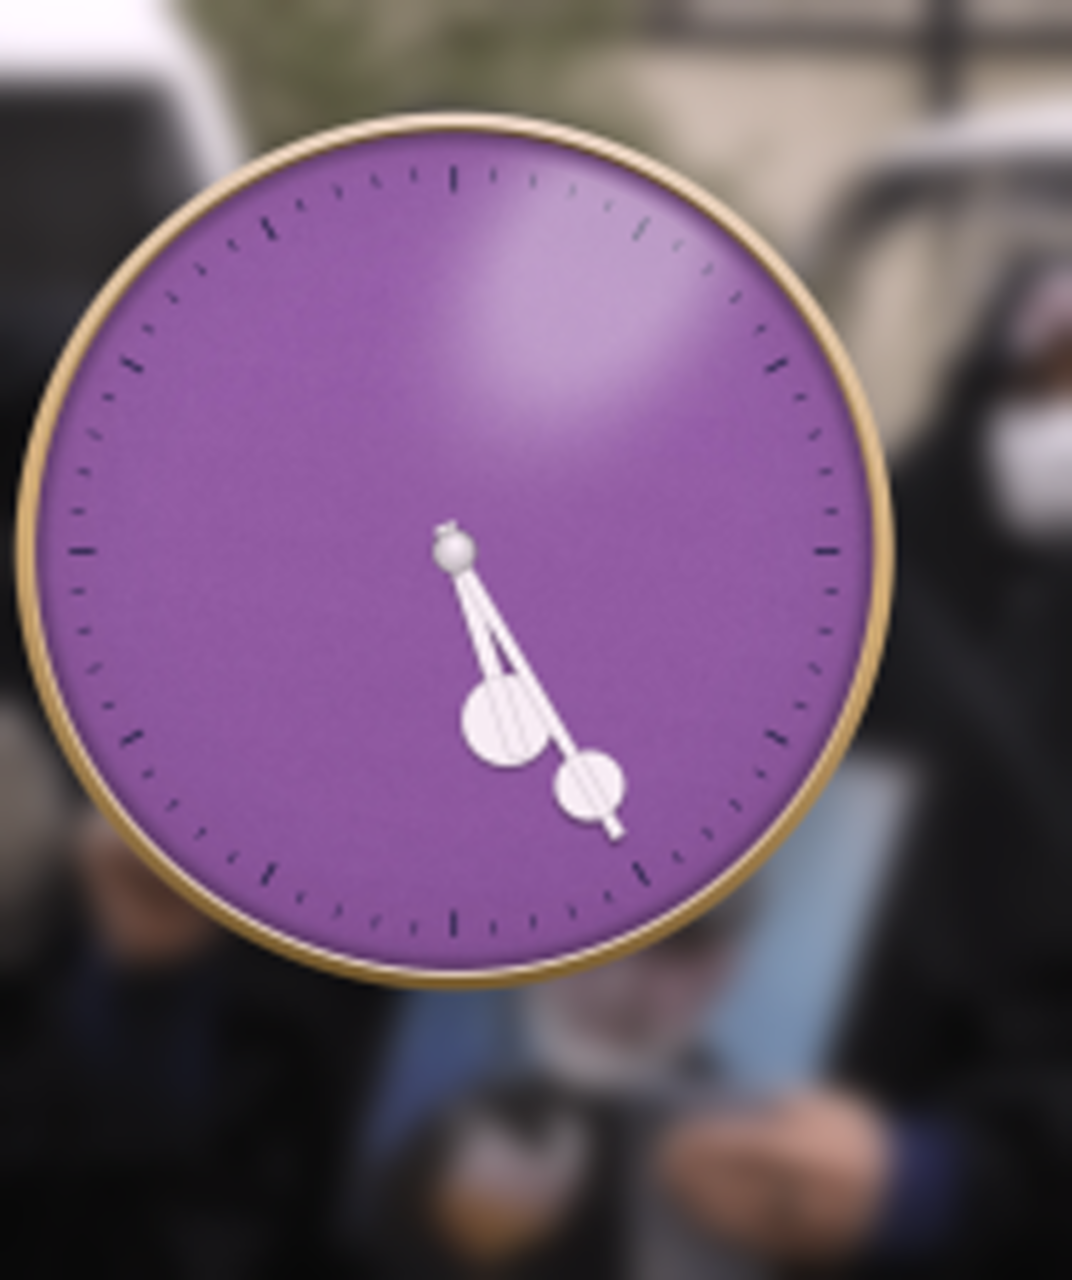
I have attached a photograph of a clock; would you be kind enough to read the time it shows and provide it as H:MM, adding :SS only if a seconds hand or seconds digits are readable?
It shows 5:25
